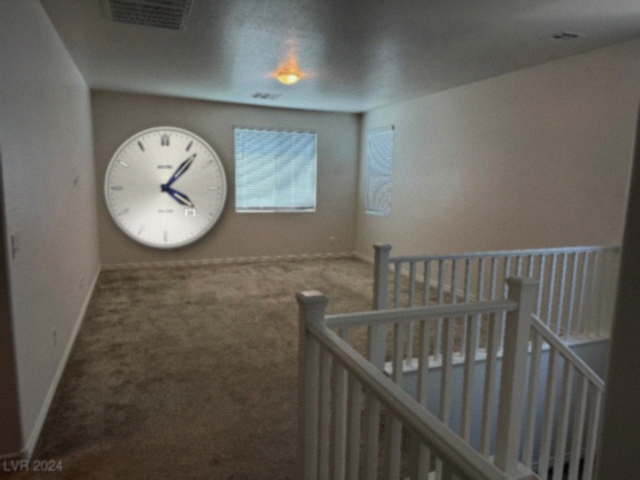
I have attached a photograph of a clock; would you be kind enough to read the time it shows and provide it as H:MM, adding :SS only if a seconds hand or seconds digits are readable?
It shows 4:07
